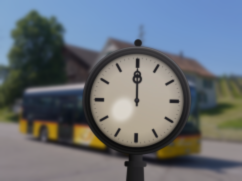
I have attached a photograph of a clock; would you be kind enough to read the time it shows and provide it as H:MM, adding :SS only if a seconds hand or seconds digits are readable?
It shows 12:00
